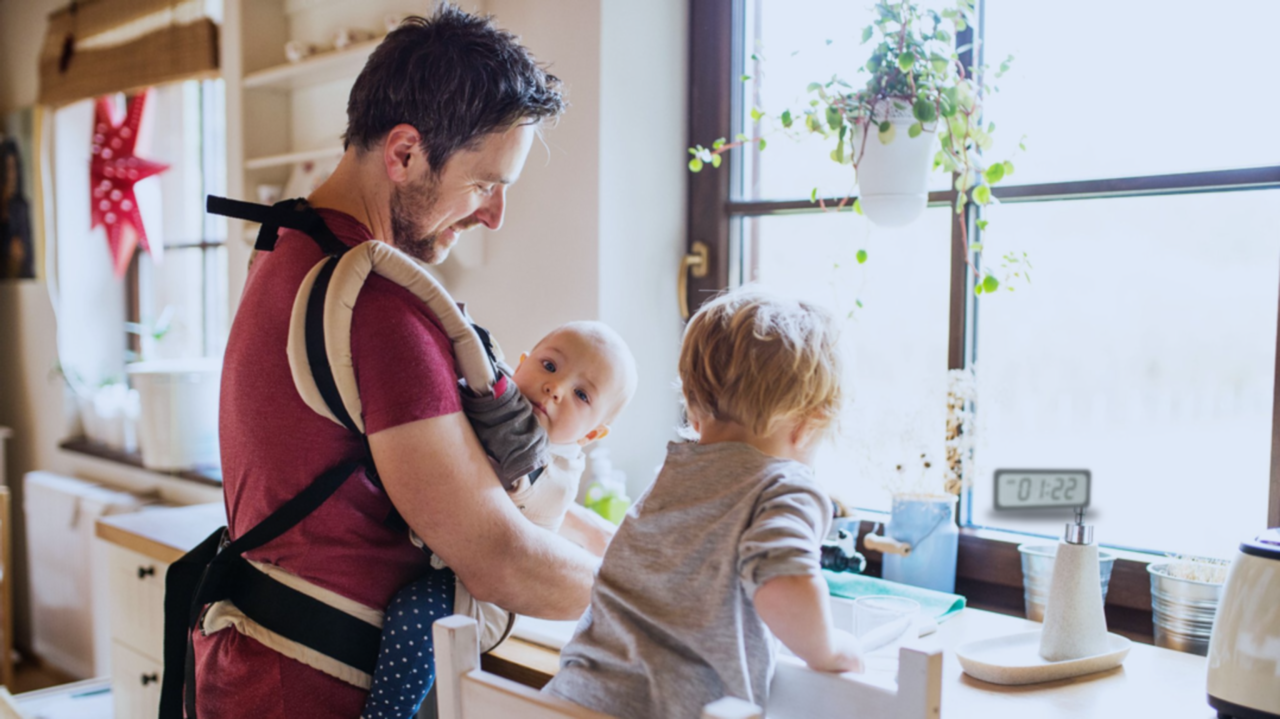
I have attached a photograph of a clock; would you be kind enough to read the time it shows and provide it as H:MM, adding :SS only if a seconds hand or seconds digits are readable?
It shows 1:22
